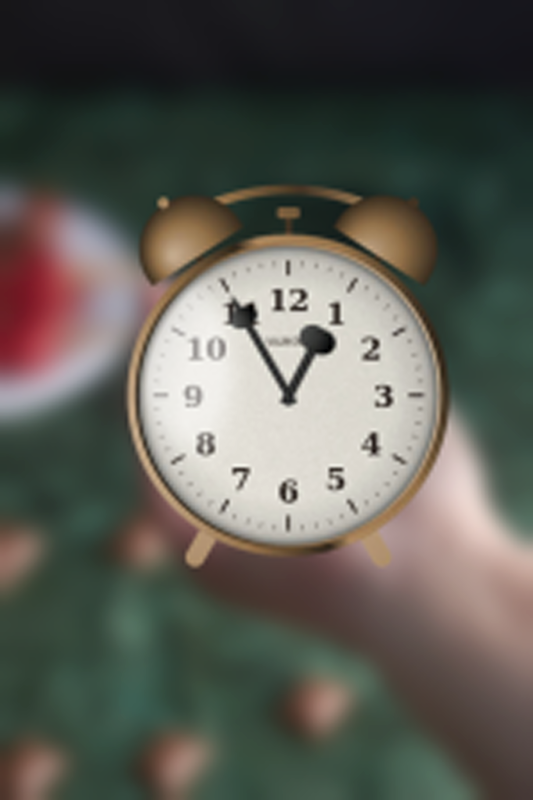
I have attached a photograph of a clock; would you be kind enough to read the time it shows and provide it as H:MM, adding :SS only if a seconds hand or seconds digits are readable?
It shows 12:55
